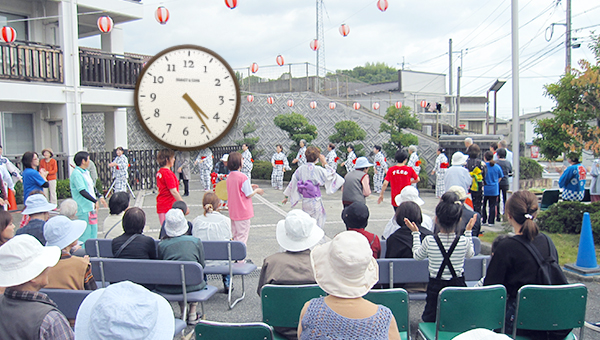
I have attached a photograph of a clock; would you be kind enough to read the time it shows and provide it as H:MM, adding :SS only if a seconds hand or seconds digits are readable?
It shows 4:24
